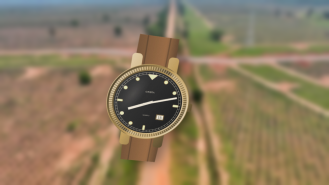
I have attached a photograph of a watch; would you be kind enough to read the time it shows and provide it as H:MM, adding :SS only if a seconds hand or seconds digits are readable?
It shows 8:12
